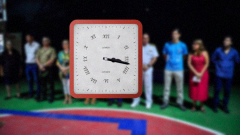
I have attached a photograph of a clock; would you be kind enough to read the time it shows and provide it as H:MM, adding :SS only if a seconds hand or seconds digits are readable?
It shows 3:17
